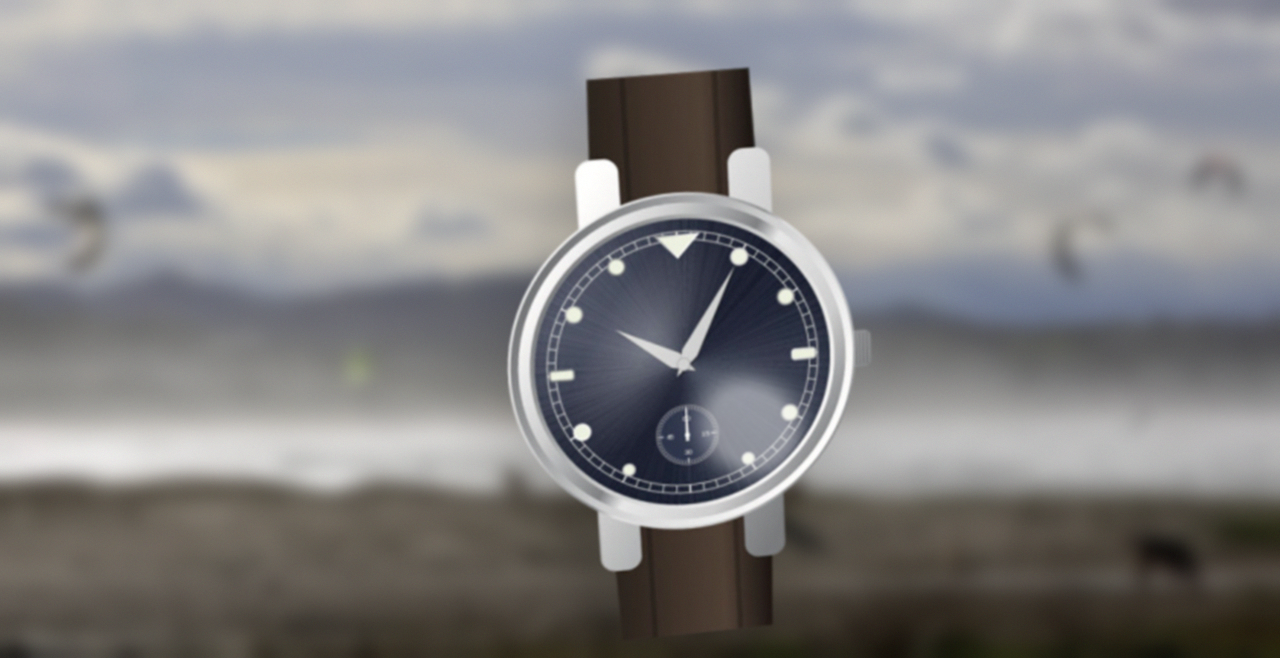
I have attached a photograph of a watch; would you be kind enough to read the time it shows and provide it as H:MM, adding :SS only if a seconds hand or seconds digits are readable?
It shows 10:05
